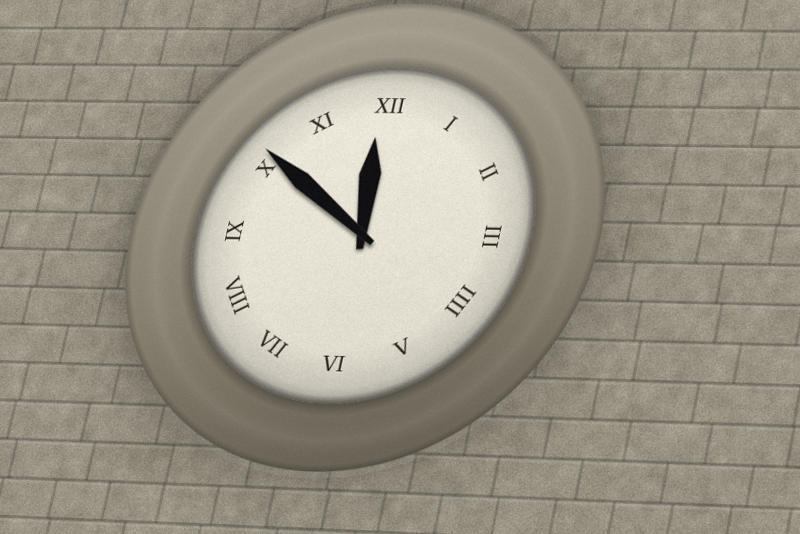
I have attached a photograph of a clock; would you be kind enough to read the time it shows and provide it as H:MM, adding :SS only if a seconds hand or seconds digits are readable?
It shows 11:51
